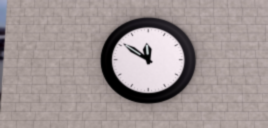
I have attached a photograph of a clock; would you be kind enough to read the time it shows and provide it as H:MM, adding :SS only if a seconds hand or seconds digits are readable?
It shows 11:51
